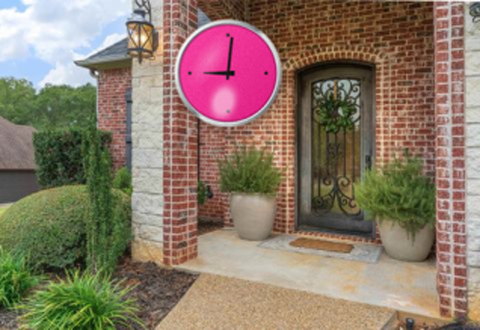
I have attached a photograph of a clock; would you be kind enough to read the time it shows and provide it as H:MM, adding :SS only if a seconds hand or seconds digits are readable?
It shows 9:01
